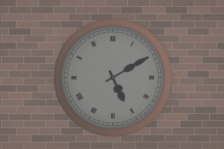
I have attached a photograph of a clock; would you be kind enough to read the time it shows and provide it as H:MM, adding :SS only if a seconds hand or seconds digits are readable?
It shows 5:10
